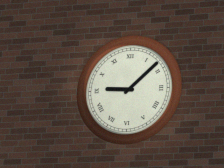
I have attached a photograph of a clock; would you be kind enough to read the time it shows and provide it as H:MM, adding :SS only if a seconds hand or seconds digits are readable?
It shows 9:08
